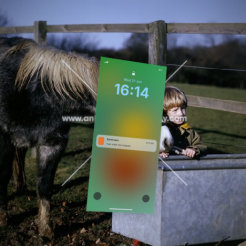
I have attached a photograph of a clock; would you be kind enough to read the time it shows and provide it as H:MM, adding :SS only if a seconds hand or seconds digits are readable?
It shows 16:14
